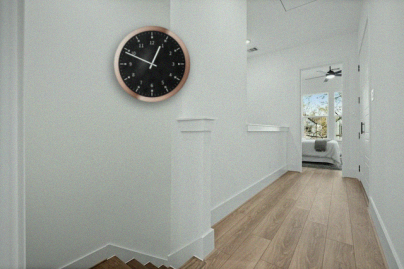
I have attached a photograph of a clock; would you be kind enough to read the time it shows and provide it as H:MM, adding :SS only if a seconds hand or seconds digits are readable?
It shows 12:49
